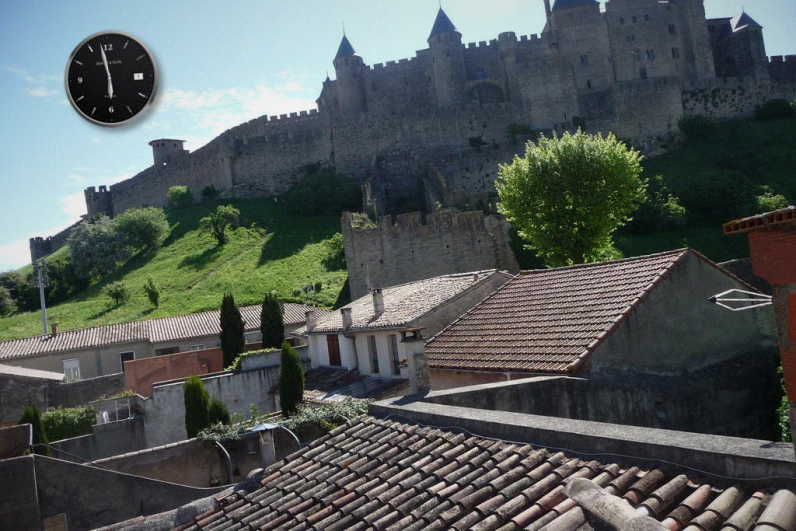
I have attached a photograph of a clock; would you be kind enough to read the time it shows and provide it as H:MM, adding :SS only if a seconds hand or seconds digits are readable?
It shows 5:58
